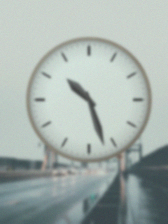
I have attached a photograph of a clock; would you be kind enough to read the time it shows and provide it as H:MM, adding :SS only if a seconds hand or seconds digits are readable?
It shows 10:27
